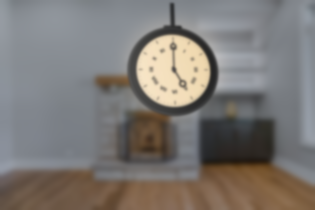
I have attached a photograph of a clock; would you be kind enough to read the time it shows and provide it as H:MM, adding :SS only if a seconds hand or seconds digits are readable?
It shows 5:00
